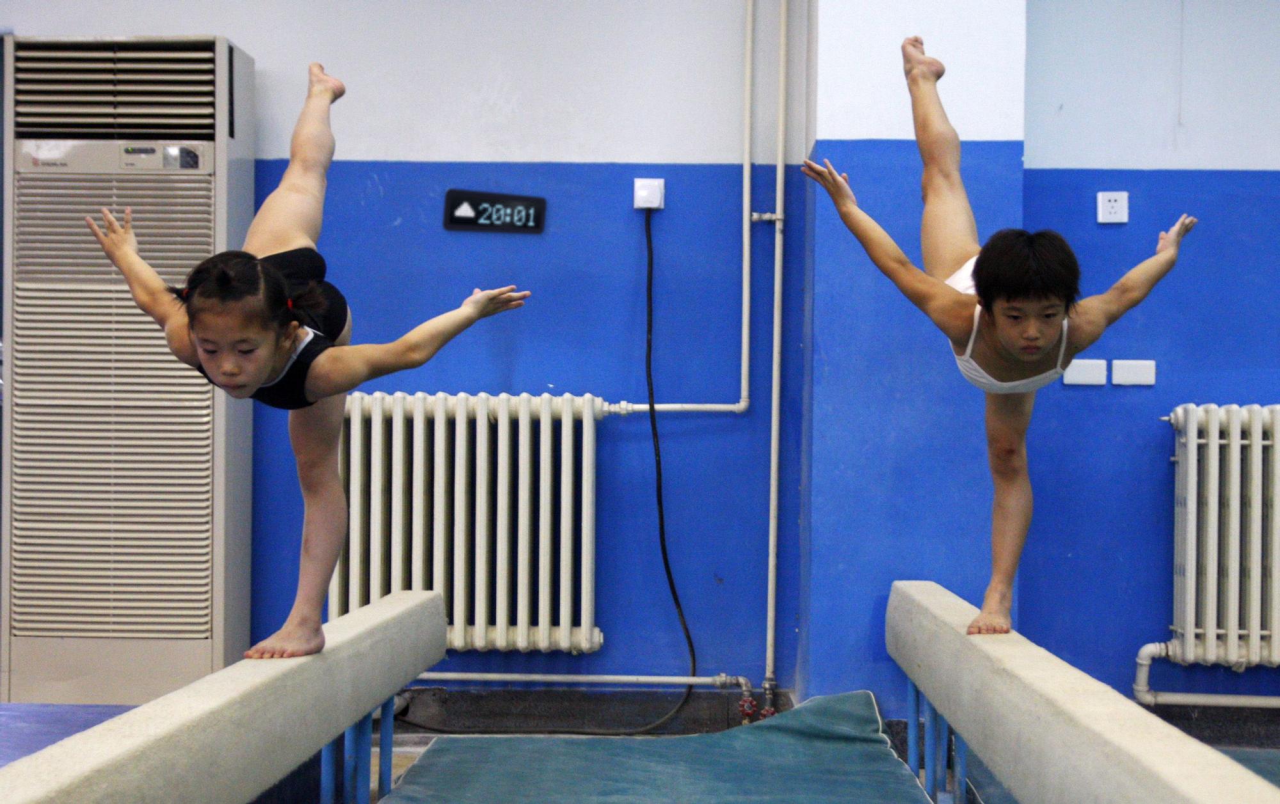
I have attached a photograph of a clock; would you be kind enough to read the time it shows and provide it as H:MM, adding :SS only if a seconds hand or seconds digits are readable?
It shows 20:01
